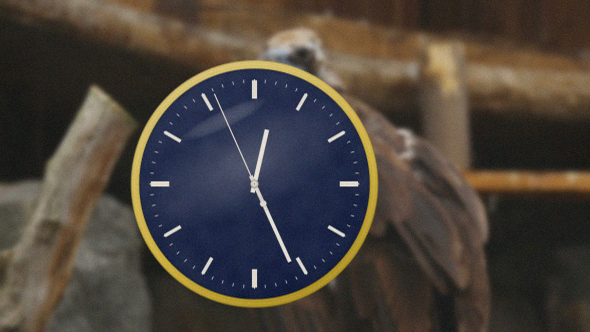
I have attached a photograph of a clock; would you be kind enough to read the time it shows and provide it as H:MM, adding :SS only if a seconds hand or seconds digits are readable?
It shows 12:25:56
